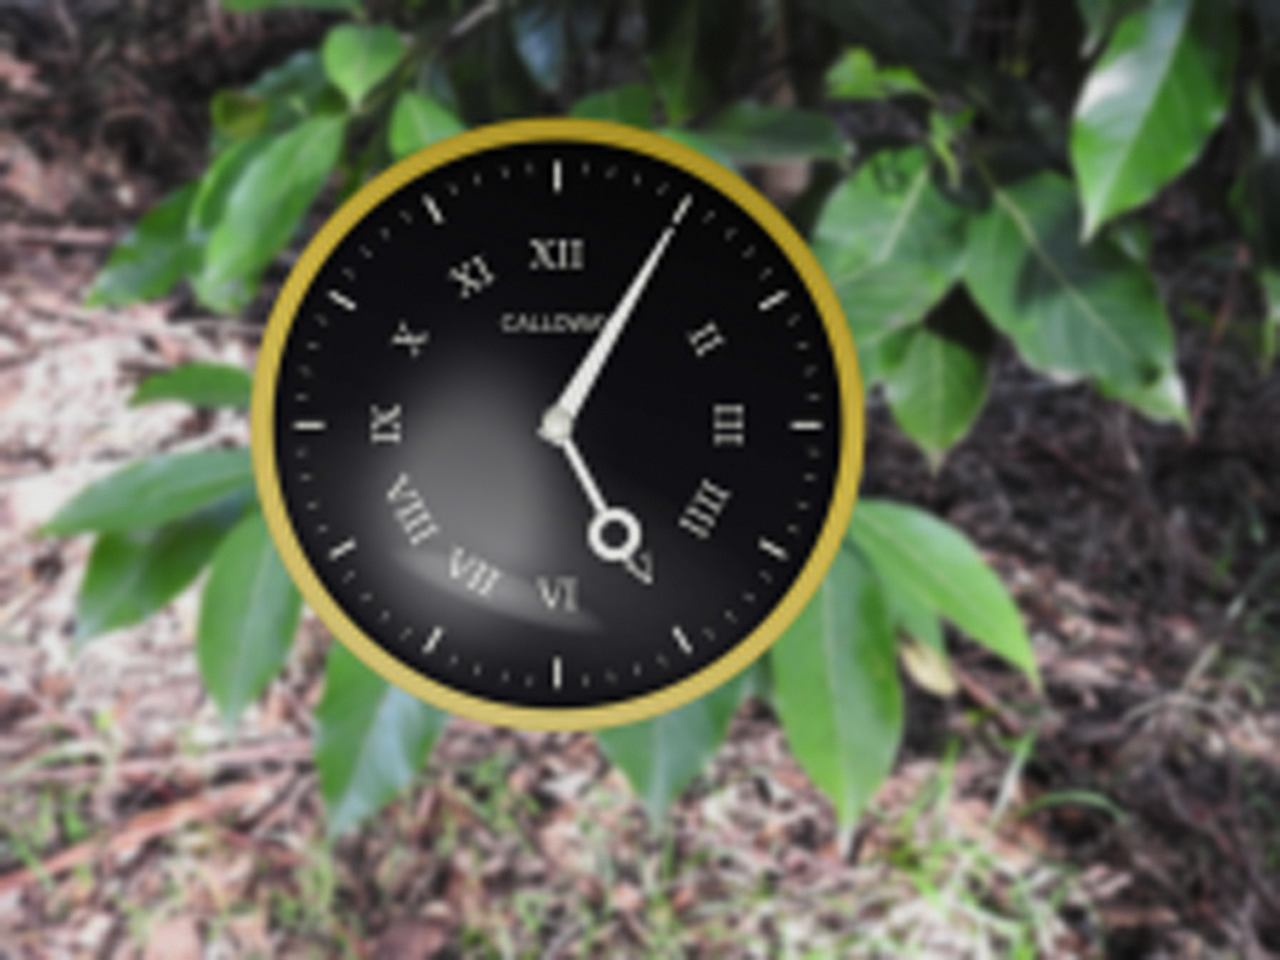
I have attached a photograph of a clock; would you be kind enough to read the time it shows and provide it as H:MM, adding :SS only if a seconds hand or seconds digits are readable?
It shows 5:05
